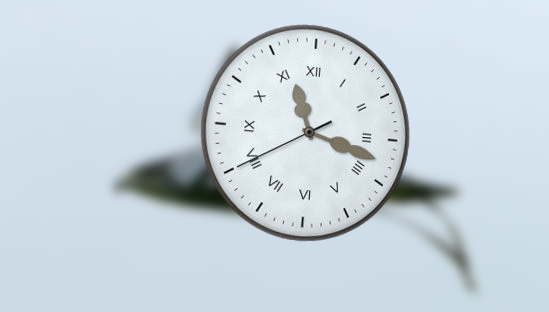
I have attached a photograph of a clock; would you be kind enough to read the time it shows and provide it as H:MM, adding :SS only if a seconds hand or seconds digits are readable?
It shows 11:17:40
